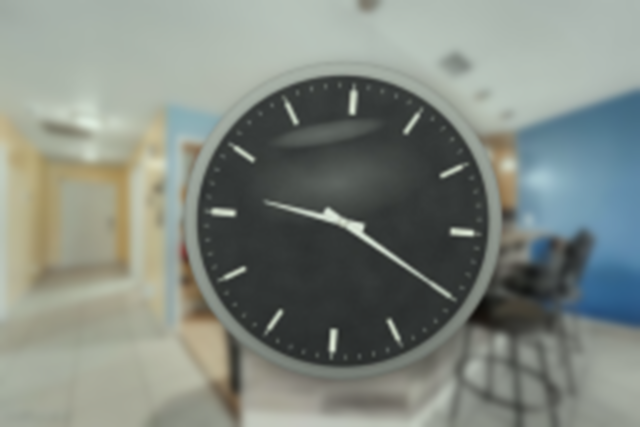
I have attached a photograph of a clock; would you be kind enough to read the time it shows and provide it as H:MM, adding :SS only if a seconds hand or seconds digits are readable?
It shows 9:20
